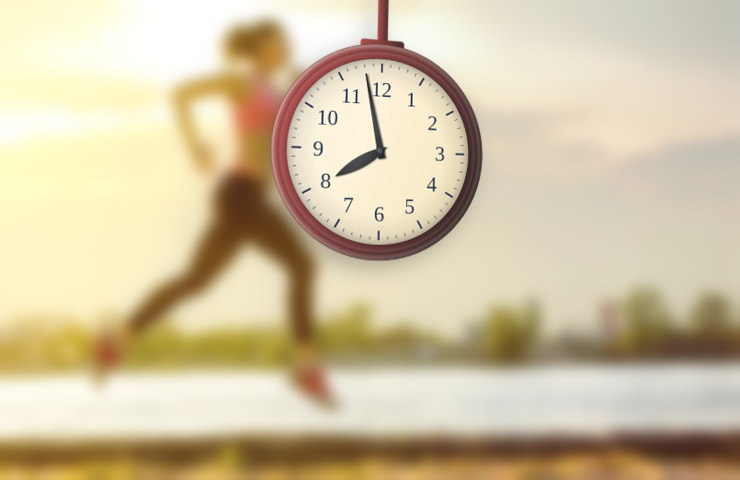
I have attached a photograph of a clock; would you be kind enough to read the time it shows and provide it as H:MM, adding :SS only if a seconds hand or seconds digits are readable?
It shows 7:58
